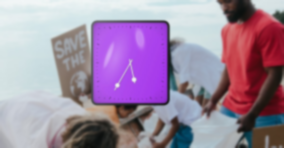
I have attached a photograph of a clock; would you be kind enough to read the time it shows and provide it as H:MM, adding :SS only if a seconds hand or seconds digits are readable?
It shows 5:35
